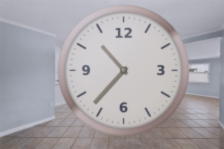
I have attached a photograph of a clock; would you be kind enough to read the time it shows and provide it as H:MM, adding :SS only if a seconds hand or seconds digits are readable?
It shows 10:37
